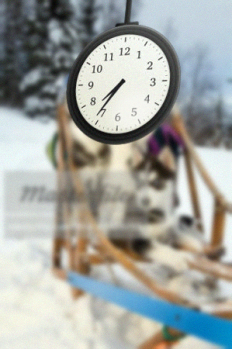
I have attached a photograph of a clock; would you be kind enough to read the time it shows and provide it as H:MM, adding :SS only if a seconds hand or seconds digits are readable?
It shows 7:36
